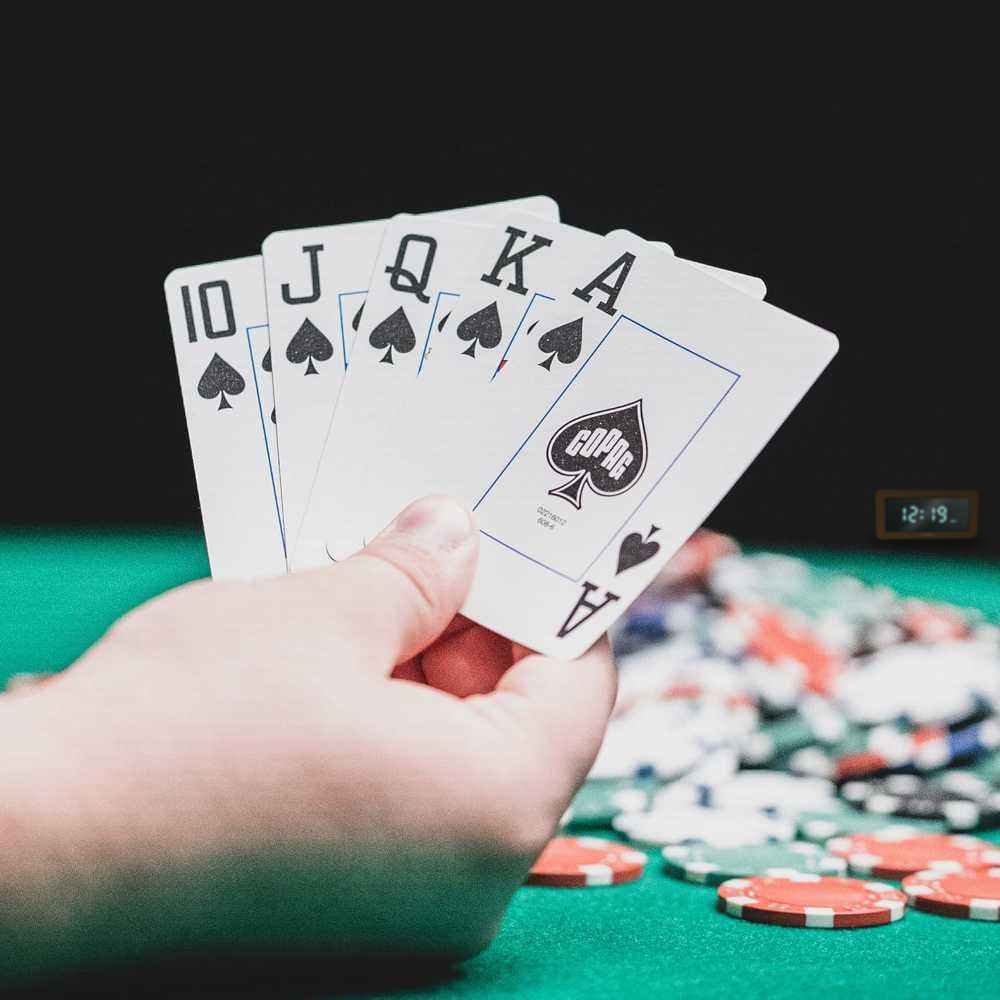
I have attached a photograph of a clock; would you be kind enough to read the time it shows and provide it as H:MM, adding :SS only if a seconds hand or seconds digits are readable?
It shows 12:19
